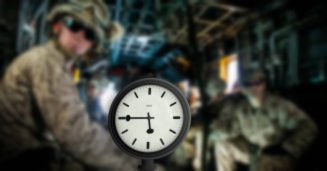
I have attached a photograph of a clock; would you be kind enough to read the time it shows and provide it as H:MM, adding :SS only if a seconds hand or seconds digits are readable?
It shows 5:45
